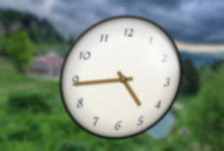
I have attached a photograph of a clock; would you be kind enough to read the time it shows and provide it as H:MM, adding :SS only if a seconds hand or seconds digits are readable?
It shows 4:44
